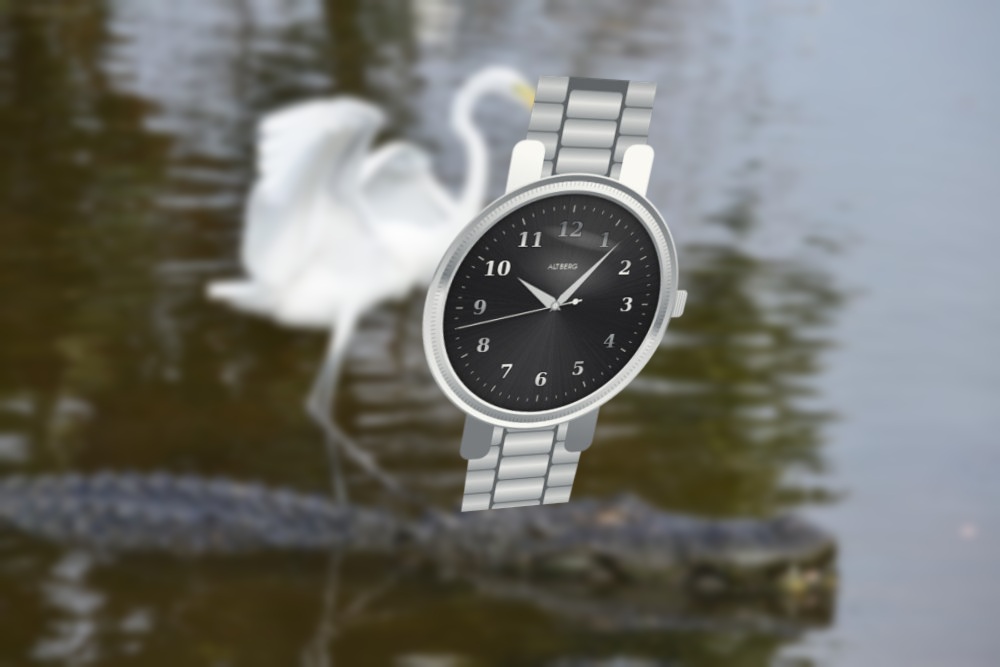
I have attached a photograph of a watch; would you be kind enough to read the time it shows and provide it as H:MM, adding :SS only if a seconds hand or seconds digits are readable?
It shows 10:06:43
